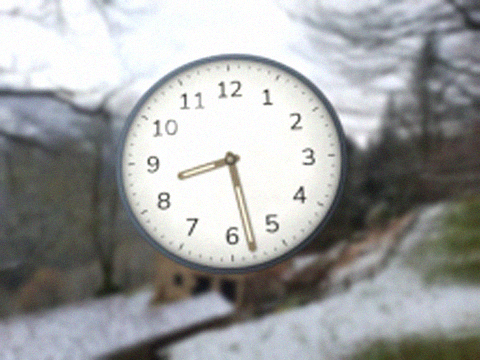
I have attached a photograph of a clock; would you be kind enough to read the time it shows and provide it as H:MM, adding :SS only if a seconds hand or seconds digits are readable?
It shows 8:28
